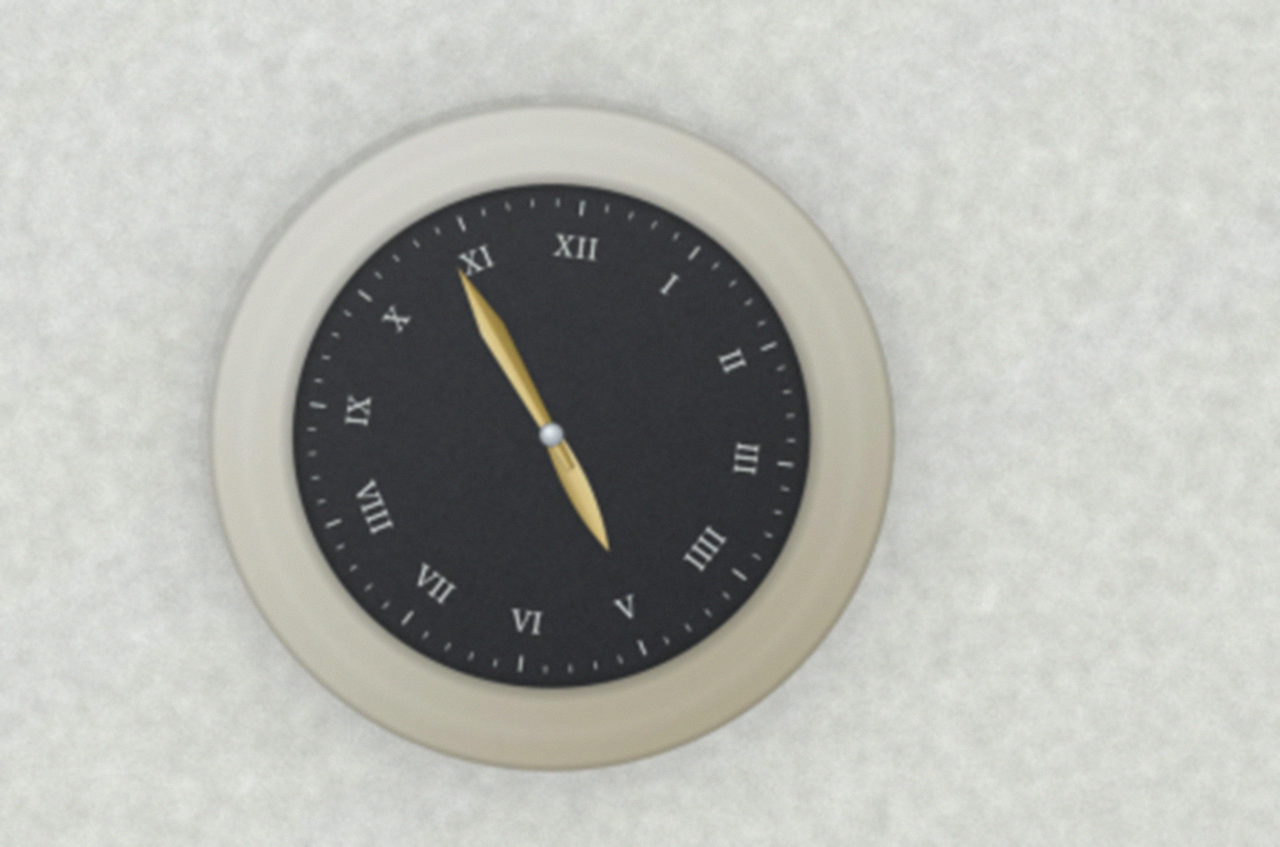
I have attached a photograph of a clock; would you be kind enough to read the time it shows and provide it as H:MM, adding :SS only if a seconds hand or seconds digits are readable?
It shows 4:54
